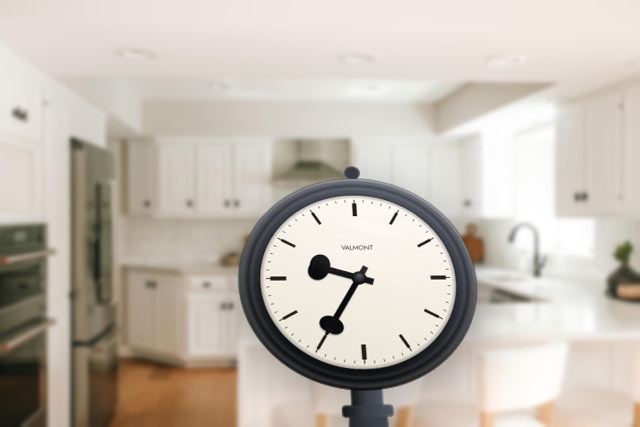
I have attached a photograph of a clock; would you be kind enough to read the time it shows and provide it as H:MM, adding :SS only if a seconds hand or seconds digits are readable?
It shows 9:35
